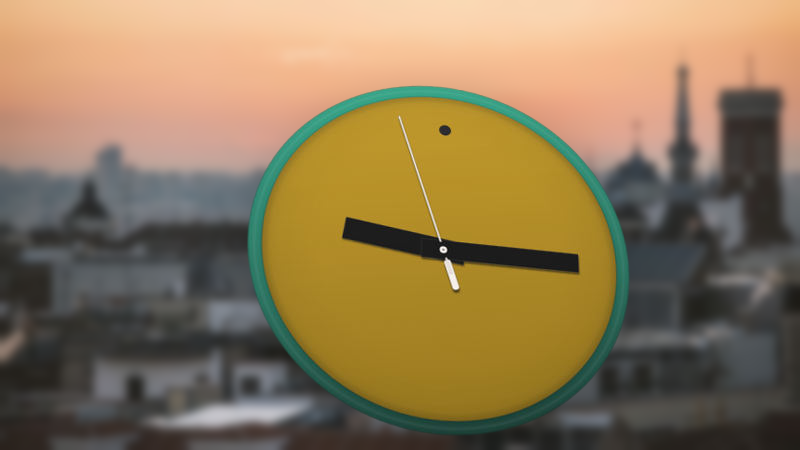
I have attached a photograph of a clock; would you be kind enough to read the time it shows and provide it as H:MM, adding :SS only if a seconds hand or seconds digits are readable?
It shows 9:14:57
